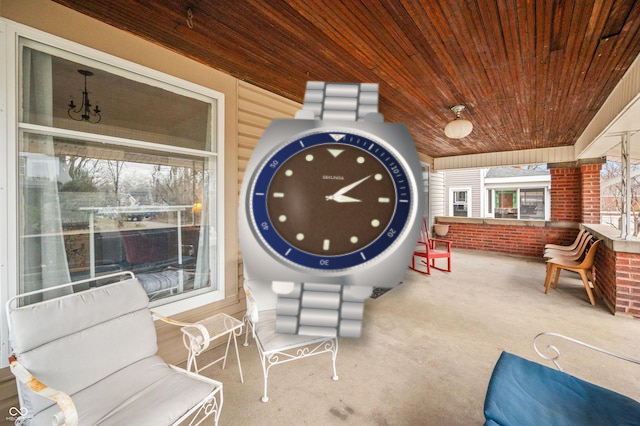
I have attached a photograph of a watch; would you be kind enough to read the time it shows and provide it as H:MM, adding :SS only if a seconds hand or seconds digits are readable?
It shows 3:09
